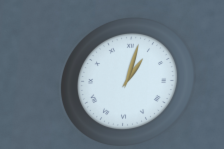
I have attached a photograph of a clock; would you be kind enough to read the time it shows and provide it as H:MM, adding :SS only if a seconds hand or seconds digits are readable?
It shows 1:02
